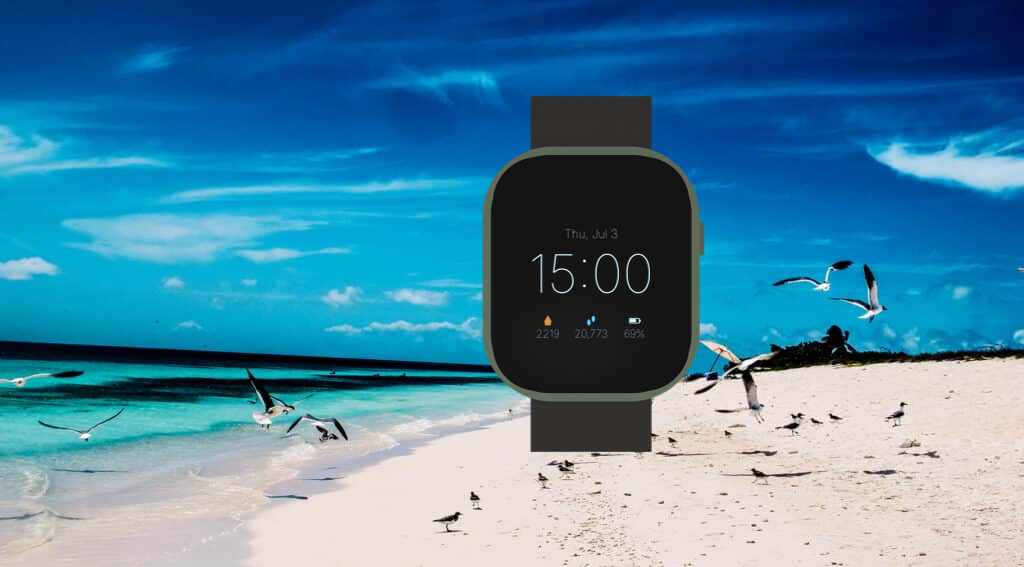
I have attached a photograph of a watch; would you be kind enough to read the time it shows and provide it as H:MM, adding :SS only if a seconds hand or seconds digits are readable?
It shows 15:00
